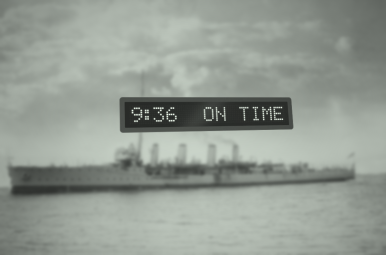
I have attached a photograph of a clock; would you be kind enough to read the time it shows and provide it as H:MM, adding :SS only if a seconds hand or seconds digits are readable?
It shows 9:36
